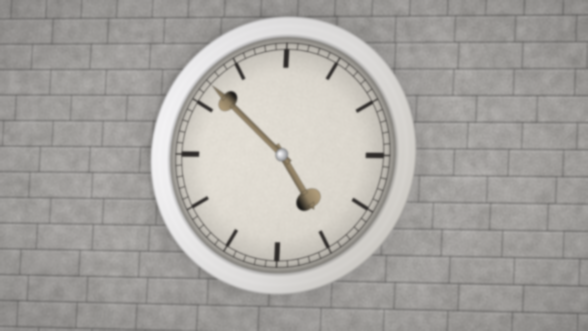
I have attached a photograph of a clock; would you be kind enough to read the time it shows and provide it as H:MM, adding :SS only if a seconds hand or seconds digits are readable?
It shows 4:52
